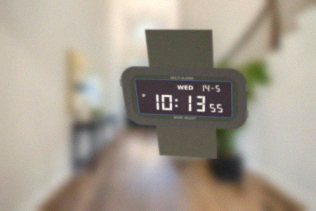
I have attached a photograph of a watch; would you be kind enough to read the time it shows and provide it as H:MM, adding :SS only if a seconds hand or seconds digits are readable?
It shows 10:13
